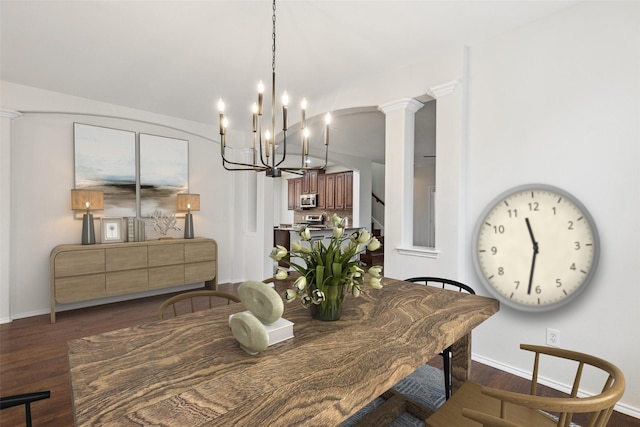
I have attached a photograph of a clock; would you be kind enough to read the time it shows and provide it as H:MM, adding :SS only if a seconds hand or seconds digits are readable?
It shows 11:32
